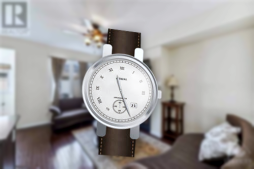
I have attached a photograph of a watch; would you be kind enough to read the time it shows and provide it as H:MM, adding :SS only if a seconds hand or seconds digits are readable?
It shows 11:26
